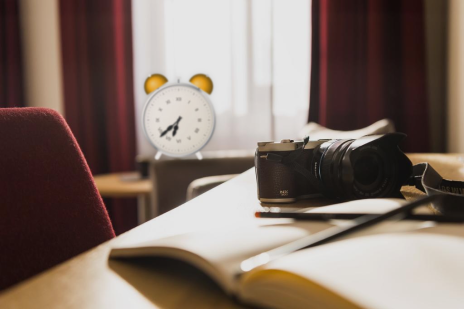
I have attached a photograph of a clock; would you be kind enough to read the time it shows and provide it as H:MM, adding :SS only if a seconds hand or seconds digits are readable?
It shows 6:38
